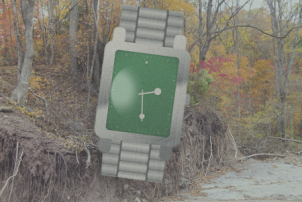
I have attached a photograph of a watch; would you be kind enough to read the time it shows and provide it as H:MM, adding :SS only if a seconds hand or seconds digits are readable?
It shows 2:29
